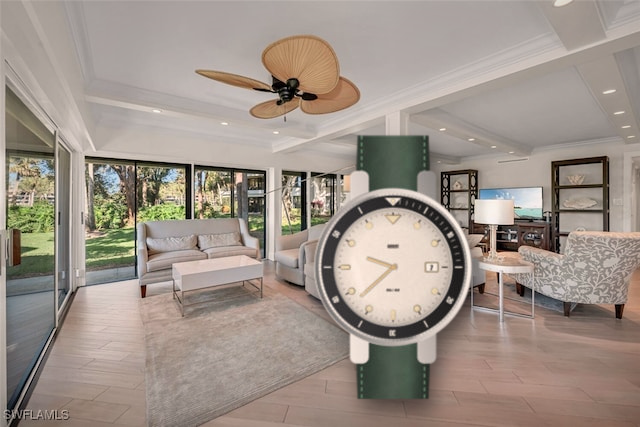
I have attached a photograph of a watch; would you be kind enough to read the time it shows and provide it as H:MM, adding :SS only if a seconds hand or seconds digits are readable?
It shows 9:38
